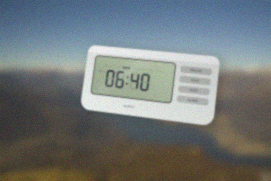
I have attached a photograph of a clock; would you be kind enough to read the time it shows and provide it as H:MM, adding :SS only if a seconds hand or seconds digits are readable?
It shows 6:40
